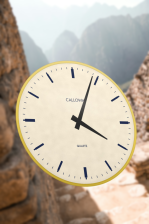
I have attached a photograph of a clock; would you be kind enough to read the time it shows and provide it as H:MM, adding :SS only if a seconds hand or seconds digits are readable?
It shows 4:04
